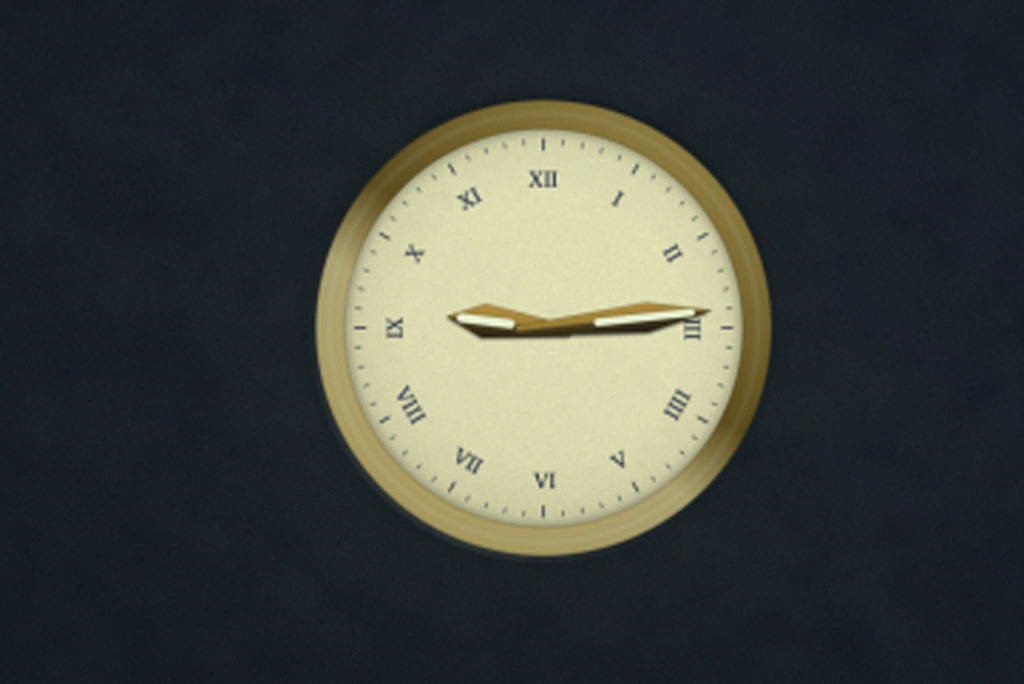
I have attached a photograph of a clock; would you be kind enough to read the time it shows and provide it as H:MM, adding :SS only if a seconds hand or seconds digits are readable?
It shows 9:14
